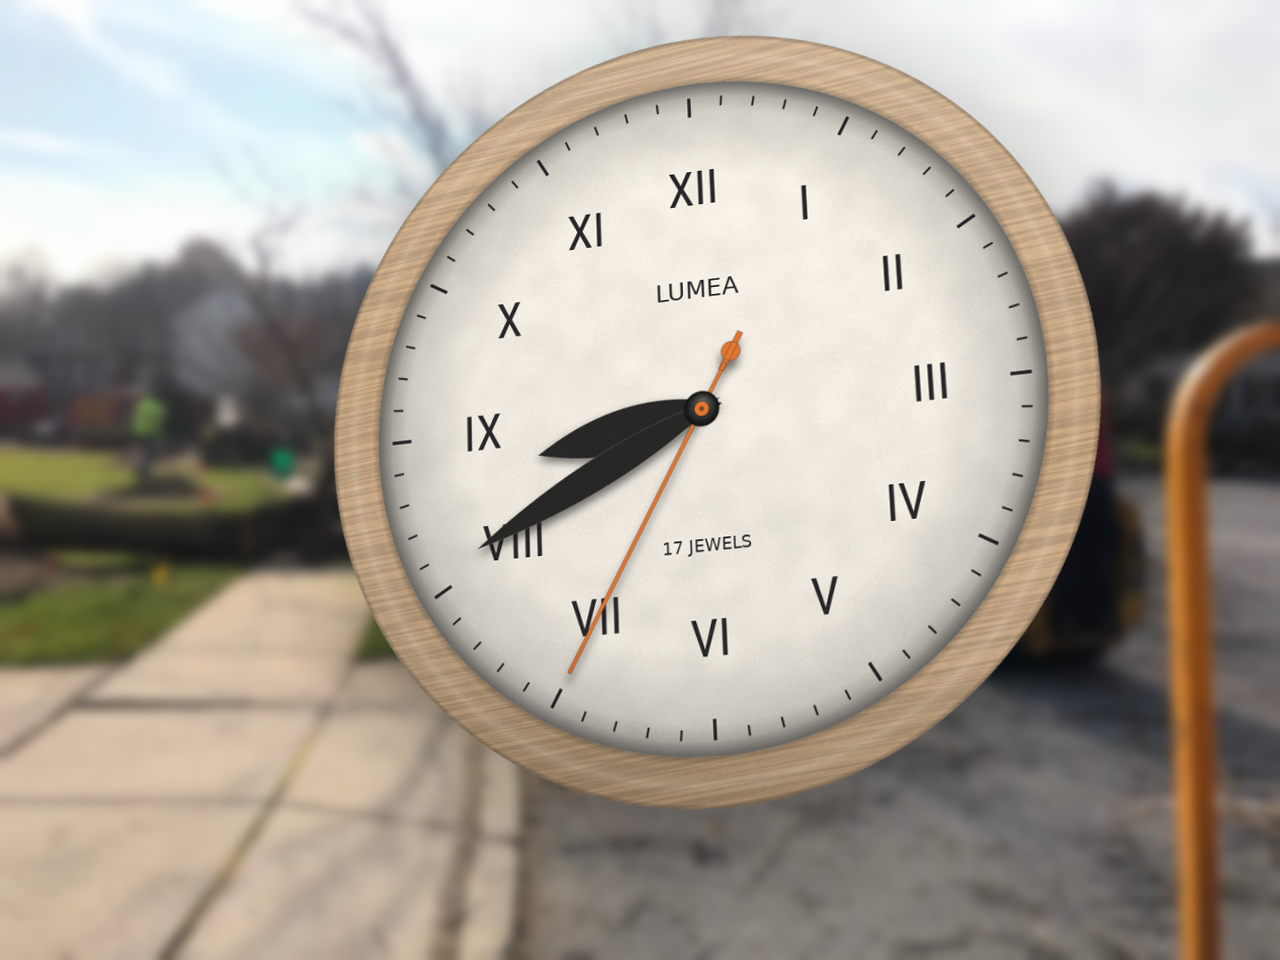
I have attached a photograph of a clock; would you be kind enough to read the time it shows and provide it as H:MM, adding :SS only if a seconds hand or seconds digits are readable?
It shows 8:40:35
